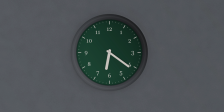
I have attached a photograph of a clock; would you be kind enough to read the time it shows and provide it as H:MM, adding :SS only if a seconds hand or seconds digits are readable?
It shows 6:21
